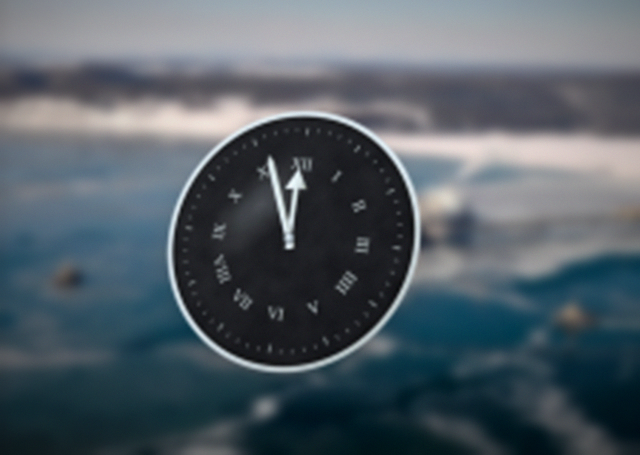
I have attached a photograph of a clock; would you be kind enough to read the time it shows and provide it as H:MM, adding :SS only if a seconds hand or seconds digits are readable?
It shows 11:56
